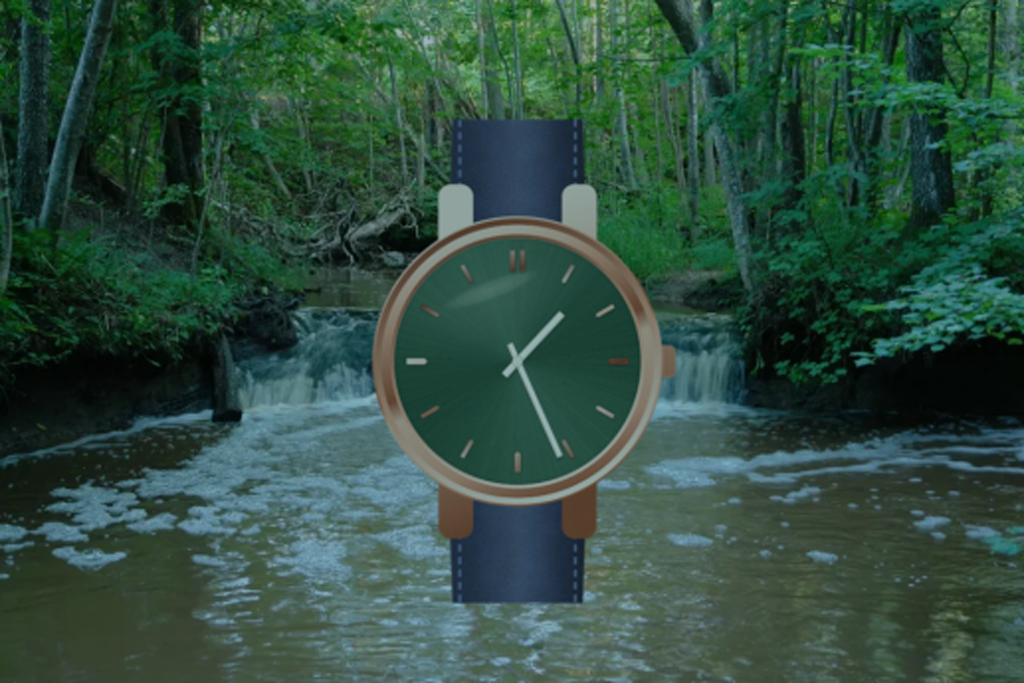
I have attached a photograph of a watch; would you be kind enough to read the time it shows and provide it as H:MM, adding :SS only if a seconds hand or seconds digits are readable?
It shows 1:26
